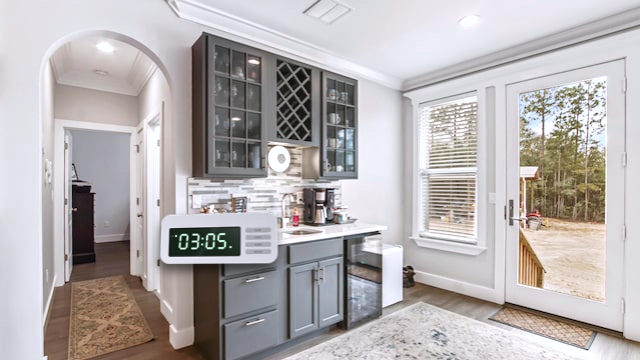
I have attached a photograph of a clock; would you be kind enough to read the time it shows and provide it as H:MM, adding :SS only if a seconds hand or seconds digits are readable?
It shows 3:05
